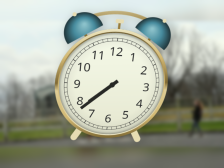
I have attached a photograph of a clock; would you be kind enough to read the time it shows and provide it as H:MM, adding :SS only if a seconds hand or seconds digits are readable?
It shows 7:38
